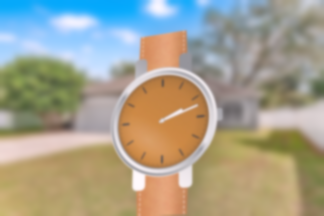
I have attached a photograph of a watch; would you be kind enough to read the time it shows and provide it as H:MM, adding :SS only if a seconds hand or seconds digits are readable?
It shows 2:12
